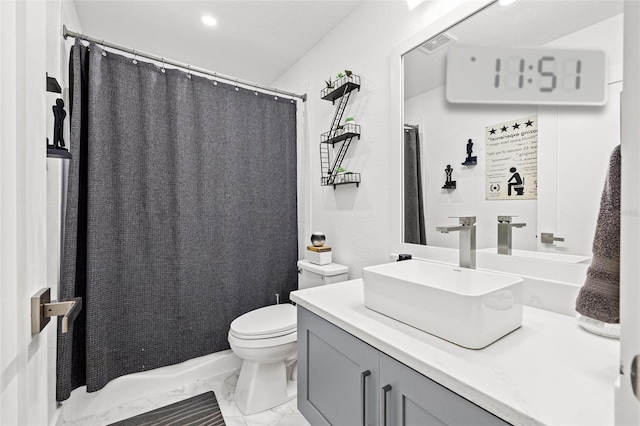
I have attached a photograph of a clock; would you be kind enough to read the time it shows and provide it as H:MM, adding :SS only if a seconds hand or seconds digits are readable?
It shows 11:51
